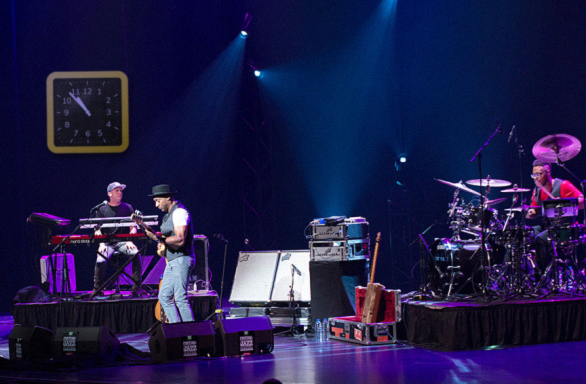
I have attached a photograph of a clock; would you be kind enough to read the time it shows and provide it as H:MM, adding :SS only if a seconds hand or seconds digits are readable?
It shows 10:53
